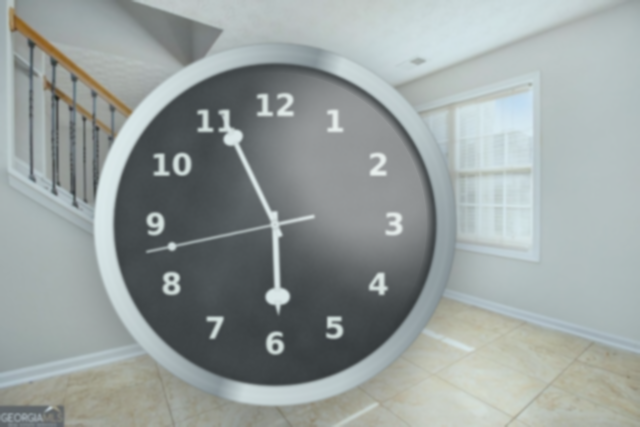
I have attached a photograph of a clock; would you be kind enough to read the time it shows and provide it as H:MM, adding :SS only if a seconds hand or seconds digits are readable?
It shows 5:55:43
